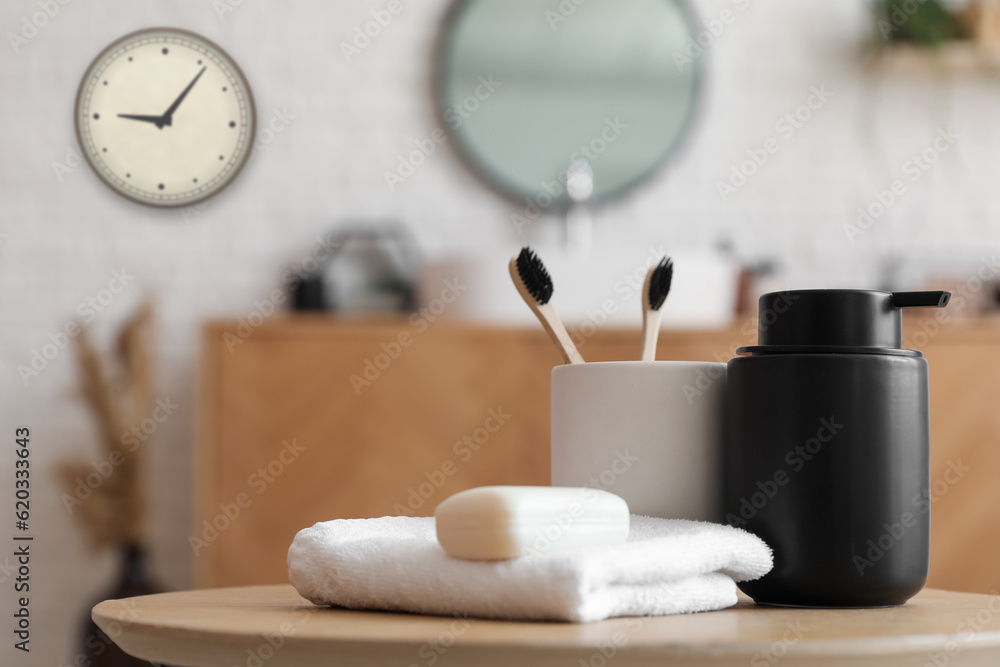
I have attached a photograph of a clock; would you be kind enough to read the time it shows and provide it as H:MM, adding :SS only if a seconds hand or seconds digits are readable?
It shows 9:06
